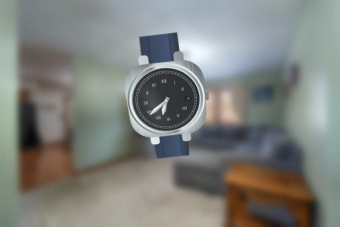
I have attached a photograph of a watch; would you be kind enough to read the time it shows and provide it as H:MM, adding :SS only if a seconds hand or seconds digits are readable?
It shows 6:39
